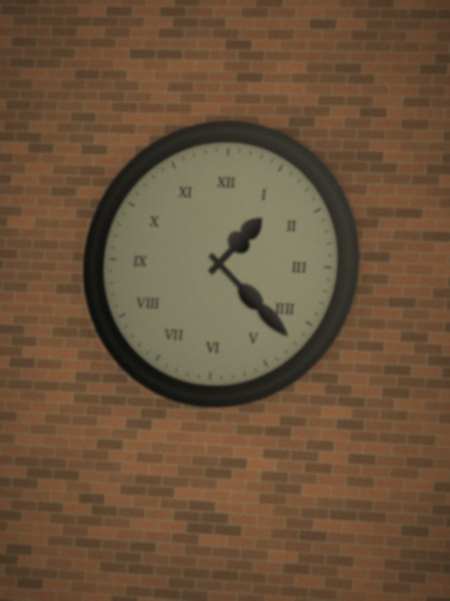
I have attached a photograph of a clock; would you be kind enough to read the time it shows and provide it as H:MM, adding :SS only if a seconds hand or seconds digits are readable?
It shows 1:22
